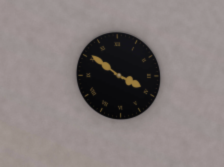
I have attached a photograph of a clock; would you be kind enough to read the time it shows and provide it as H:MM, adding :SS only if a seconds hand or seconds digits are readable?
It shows 3:51
